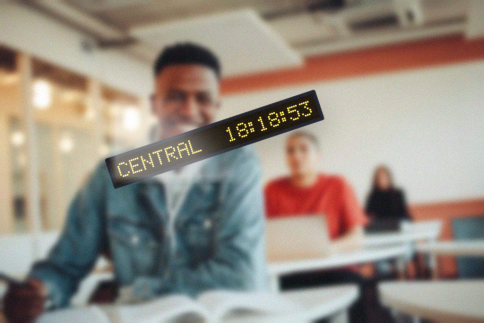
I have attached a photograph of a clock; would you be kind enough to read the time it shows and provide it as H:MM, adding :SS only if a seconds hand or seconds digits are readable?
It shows 18:18:53
